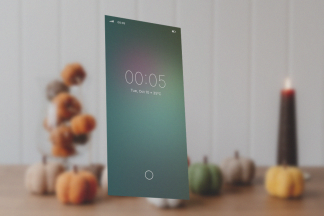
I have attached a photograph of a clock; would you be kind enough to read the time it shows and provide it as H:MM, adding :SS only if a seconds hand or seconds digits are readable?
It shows 0:05
